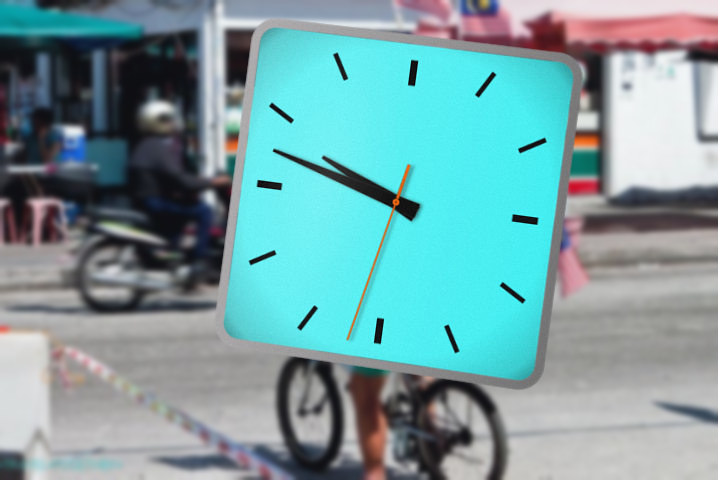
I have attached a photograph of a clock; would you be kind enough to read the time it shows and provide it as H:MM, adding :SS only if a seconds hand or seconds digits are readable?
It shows 9:47:32
